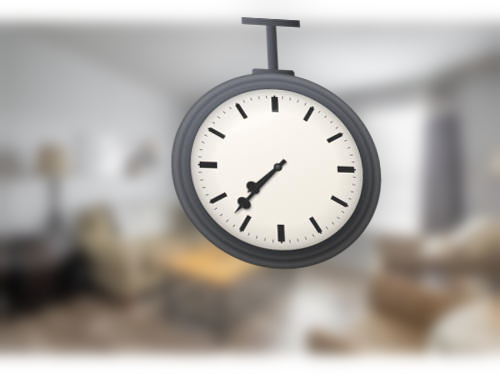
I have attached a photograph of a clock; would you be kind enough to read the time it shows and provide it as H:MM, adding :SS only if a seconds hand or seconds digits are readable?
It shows 7:37
